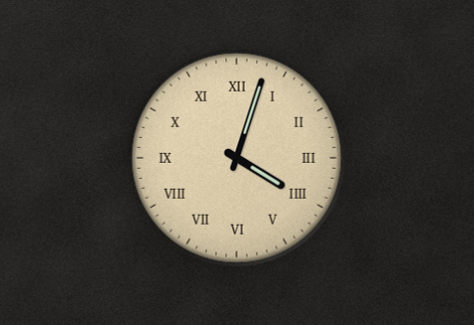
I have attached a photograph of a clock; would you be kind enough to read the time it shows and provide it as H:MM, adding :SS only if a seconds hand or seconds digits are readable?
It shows 4:03
